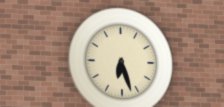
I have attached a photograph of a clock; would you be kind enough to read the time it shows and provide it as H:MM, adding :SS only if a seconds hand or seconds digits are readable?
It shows 6:27
